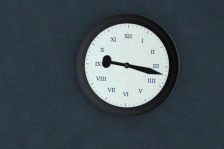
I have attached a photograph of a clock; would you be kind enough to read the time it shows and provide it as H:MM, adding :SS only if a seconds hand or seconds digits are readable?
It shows 9:17
